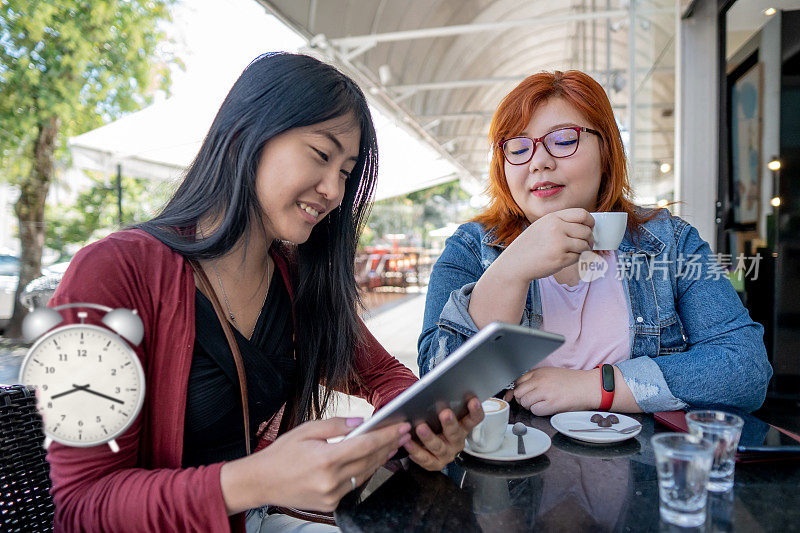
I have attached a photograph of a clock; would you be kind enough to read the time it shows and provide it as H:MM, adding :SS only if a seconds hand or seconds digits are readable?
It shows 8:18
